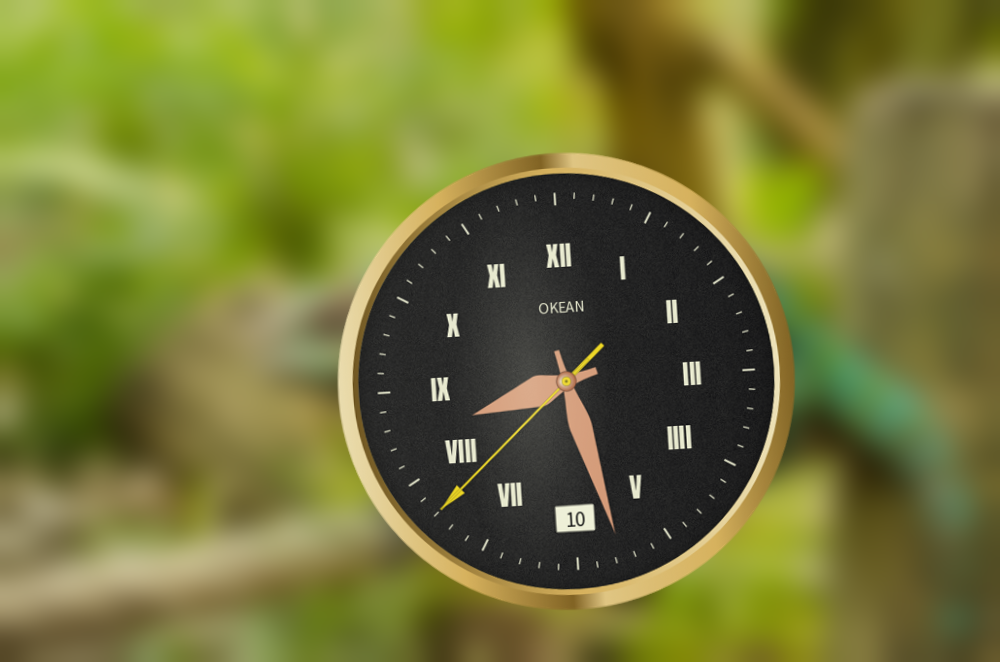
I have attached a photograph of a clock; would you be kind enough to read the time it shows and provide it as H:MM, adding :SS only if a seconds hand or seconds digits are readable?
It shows 8:27:38
